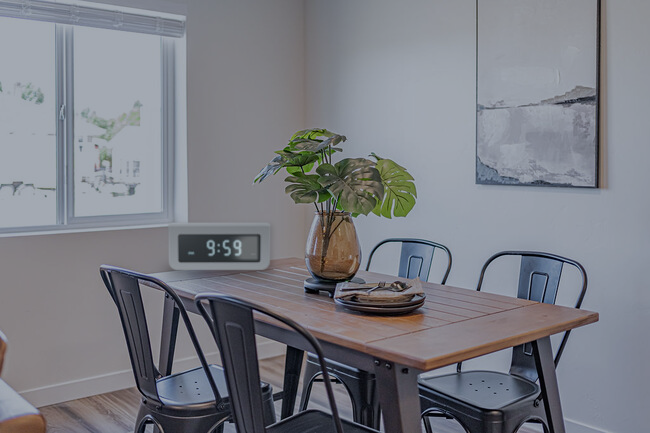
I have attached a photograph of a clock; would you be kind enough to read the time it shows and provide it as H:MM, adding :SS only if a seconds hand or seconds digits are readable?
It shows 9:59
